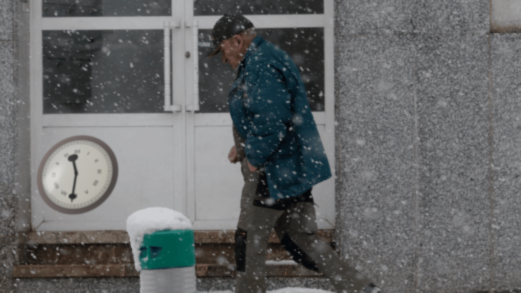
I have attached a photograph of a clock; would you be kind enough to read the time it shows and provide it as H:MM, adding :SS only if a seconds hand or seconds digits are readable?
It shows 11:31
